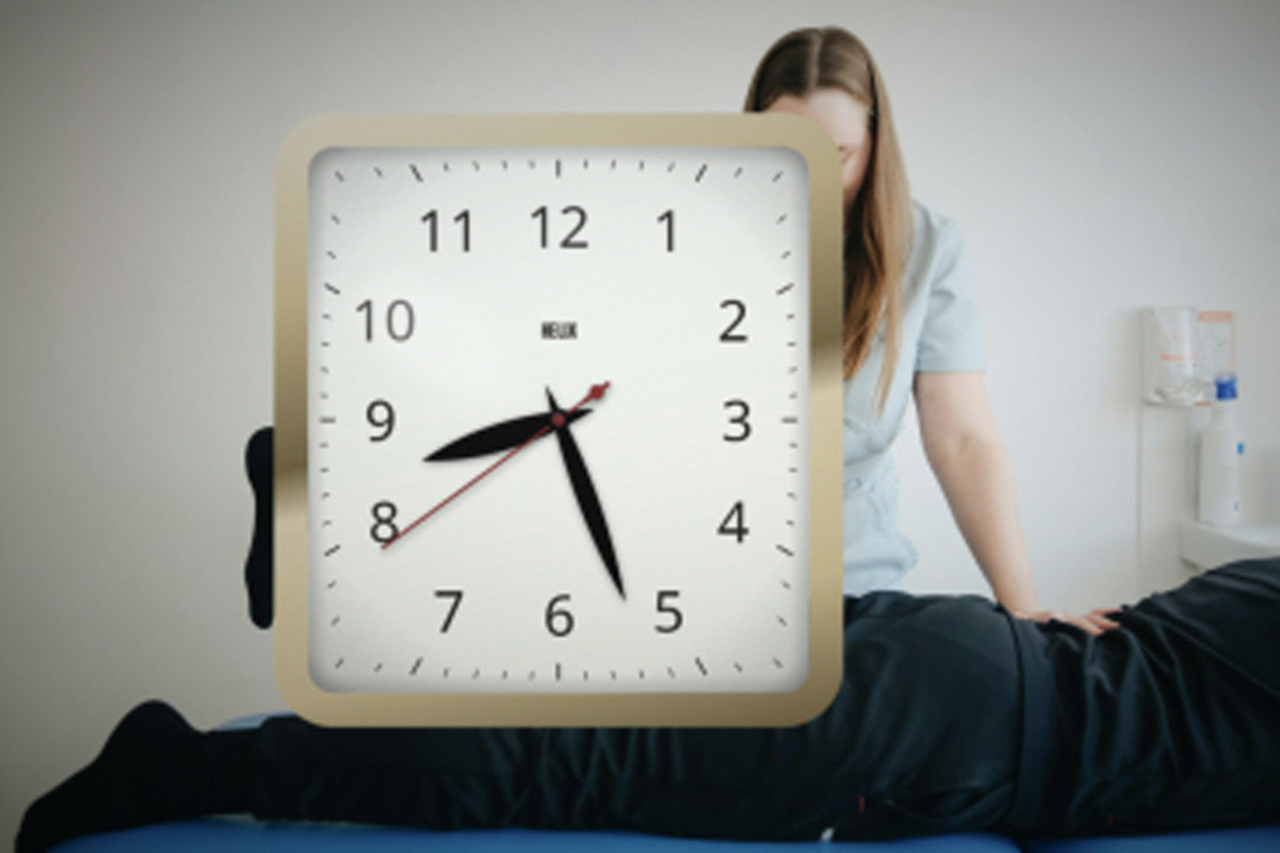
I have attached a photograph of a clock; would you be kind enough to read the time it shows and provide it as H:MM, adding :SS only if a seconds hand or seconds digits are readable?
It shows 8:26:39
